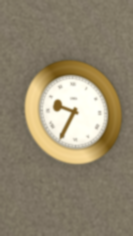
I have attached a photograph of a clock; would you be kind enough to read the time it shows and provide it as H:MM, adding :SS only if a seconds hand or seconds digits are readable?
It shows 9:35
